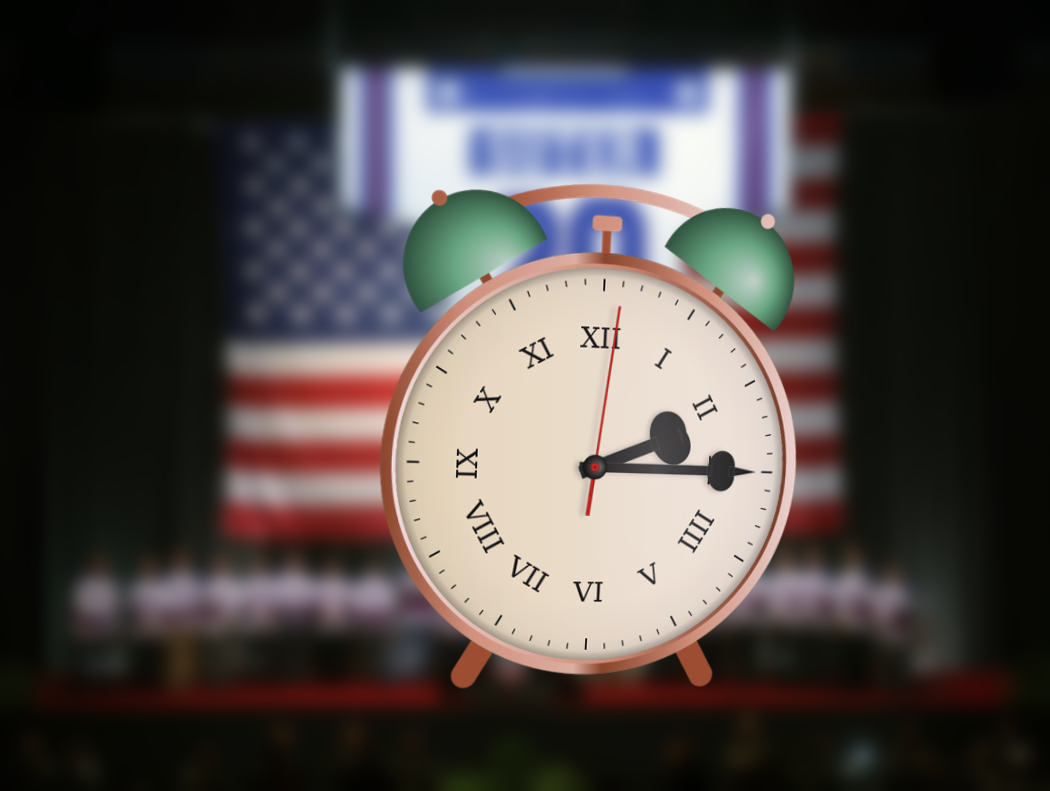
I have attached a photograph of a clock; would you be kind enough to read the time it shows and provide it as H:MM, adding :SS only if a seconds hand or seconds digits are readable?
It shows 2:15:01
